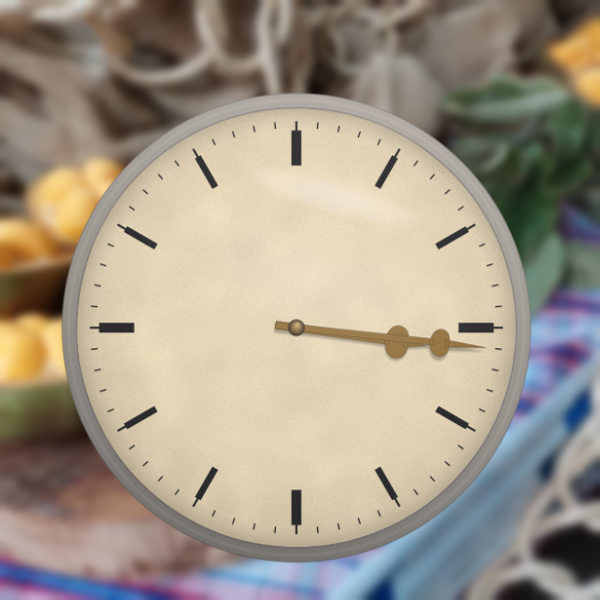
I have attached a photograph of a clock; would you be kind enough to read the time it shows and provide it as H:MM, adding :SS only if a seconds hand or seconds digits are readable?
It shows 3:16
